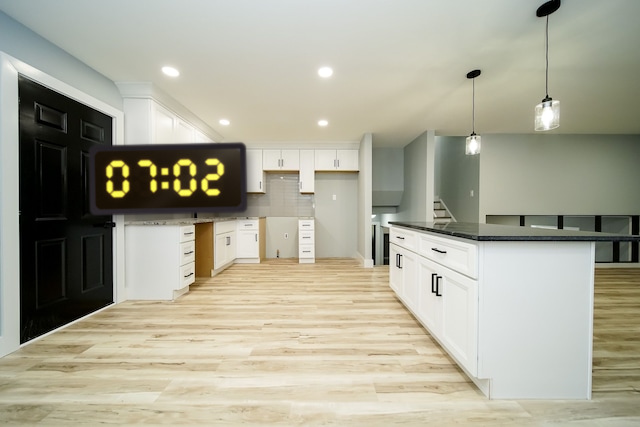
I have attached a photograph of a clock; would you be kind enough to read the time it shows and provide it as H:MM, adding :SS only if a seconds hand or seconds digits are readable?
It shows 7:02
